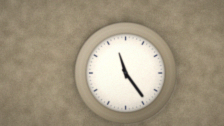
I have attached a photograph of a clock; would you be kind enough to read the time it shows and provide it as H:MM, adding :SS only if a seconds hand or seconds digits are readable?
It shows 11:24
